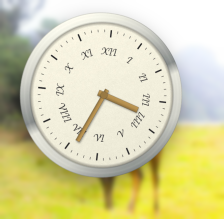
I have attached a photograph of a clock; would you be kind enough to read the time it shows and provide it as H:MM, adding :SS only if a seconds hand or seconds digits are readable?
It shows 3:34
